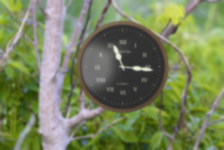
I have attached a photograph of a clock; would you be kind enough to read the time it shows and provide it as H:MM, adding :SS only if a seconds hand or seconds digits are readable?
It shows 11:16
